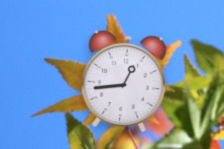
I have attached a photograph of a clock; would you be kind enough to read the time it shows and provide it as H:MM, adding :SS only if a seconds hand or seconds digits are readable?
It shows 12:43
